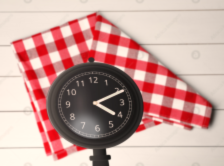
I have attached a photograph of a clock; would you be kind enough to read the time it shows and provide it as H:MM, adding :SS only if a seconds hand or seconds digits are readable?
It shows 4:11
